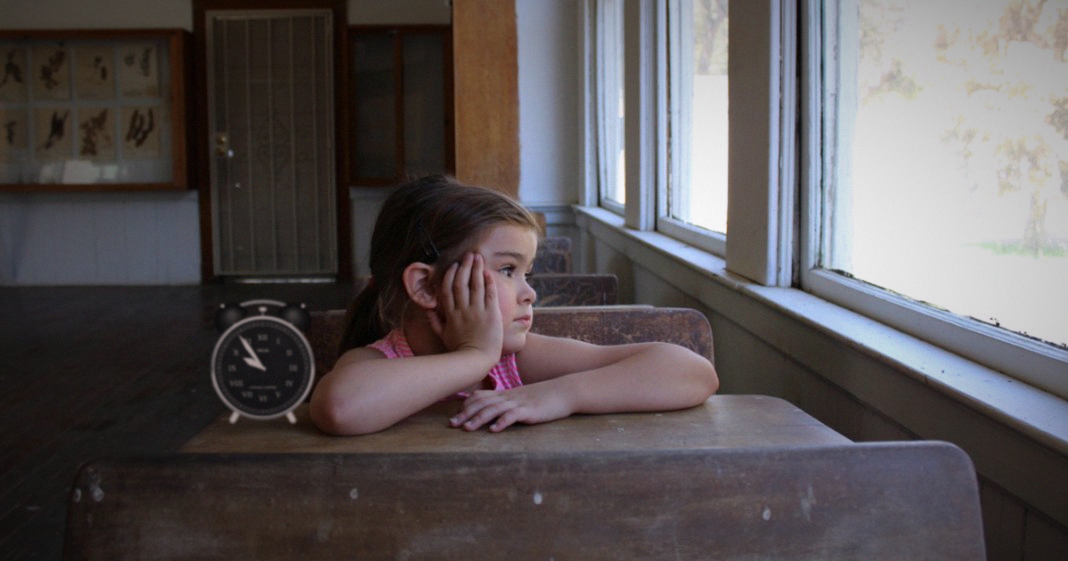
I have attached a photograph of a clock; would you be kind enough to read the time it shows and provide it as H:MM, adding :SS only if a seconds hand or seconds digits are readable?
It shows 9:54
